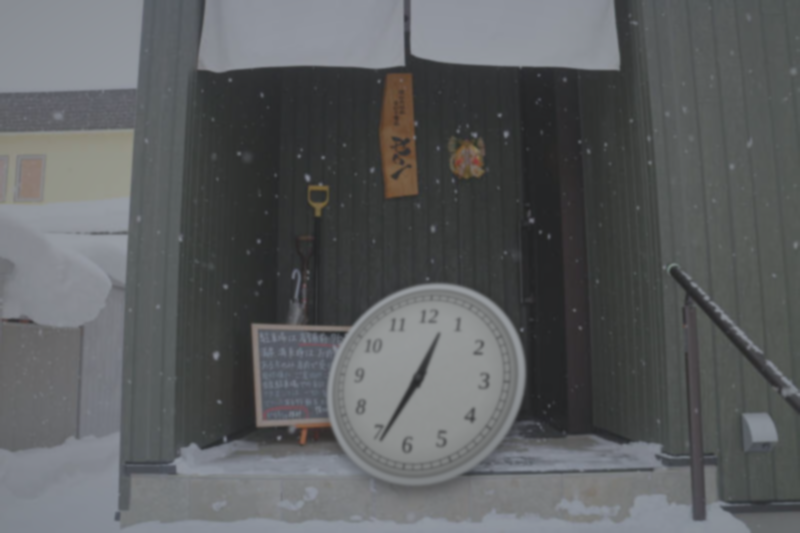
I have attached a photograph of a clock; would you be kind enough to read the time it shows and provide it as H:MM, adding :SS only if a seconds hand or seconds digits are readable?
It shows 12:34
